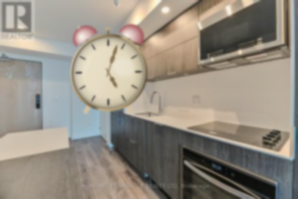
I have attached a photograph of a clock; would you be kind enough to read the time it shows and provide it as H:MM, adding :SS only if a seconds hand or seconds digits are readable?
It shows 5:03
